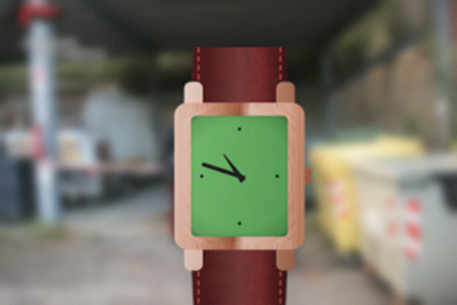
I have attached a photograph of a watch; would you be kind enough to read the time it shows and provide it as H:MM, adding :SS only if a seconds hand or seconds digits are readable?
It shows 10:48
